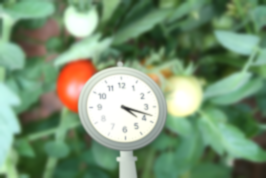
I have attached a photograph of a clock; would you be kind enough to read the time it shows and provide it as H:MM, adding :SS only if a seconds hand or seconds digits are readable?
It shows 4:18
